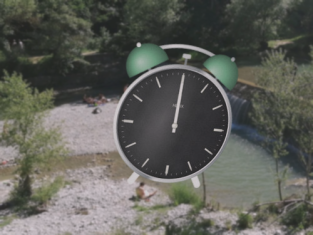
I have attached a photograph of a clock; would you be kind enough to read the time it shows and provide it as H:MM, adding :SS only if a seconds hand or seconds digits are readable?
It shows 12:00
